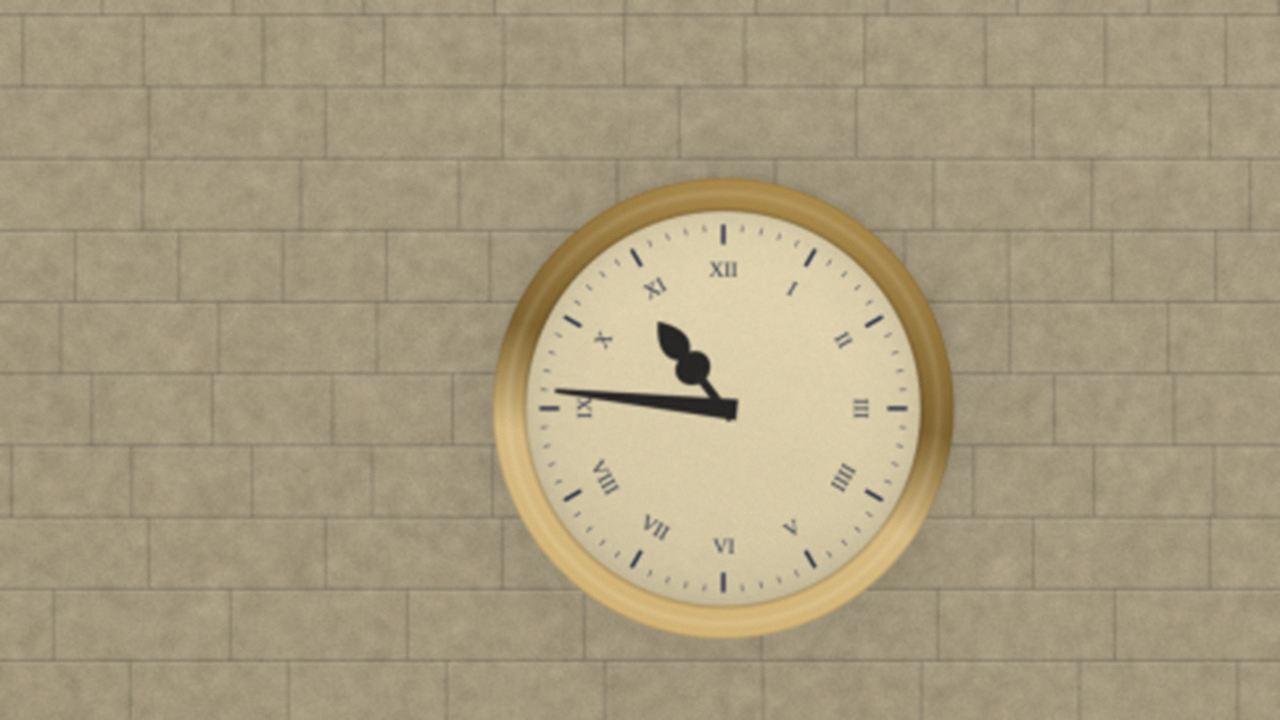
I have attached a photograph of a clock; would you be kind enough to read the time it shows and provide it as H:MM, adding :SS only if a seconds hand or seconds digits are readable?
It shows 10:46
